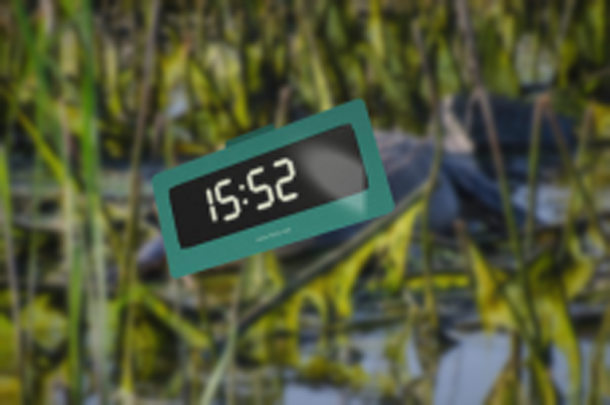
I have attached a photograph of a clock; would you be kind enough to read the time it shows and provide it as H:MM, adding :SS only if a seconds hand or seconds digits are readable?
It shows 15:52
